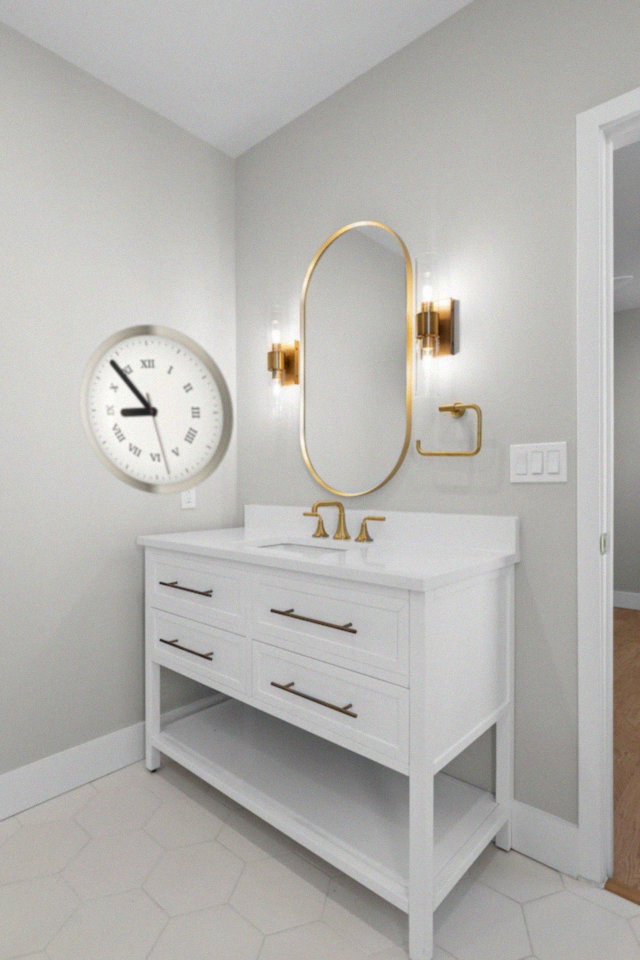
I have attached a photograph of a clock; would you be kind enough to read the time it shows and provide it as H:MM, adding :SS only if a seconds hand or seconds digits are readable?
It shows 8:53:28
